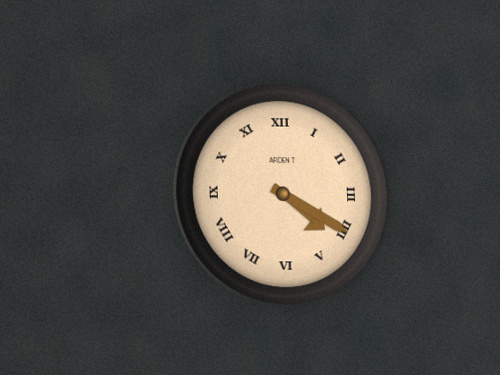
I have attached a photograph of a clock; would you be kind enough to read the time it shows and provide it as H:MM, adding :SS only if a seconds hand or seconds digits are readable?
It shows 4:20
